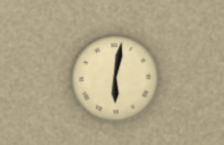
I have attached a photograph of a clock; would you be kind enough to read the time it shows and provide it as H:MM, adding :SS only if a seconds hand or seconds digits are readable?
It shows 6:02
